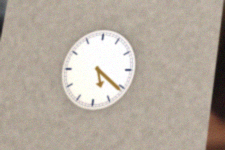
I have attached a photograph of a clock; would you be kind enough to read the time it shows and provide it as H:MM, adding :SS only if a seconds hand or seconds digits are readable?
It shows 5:21
